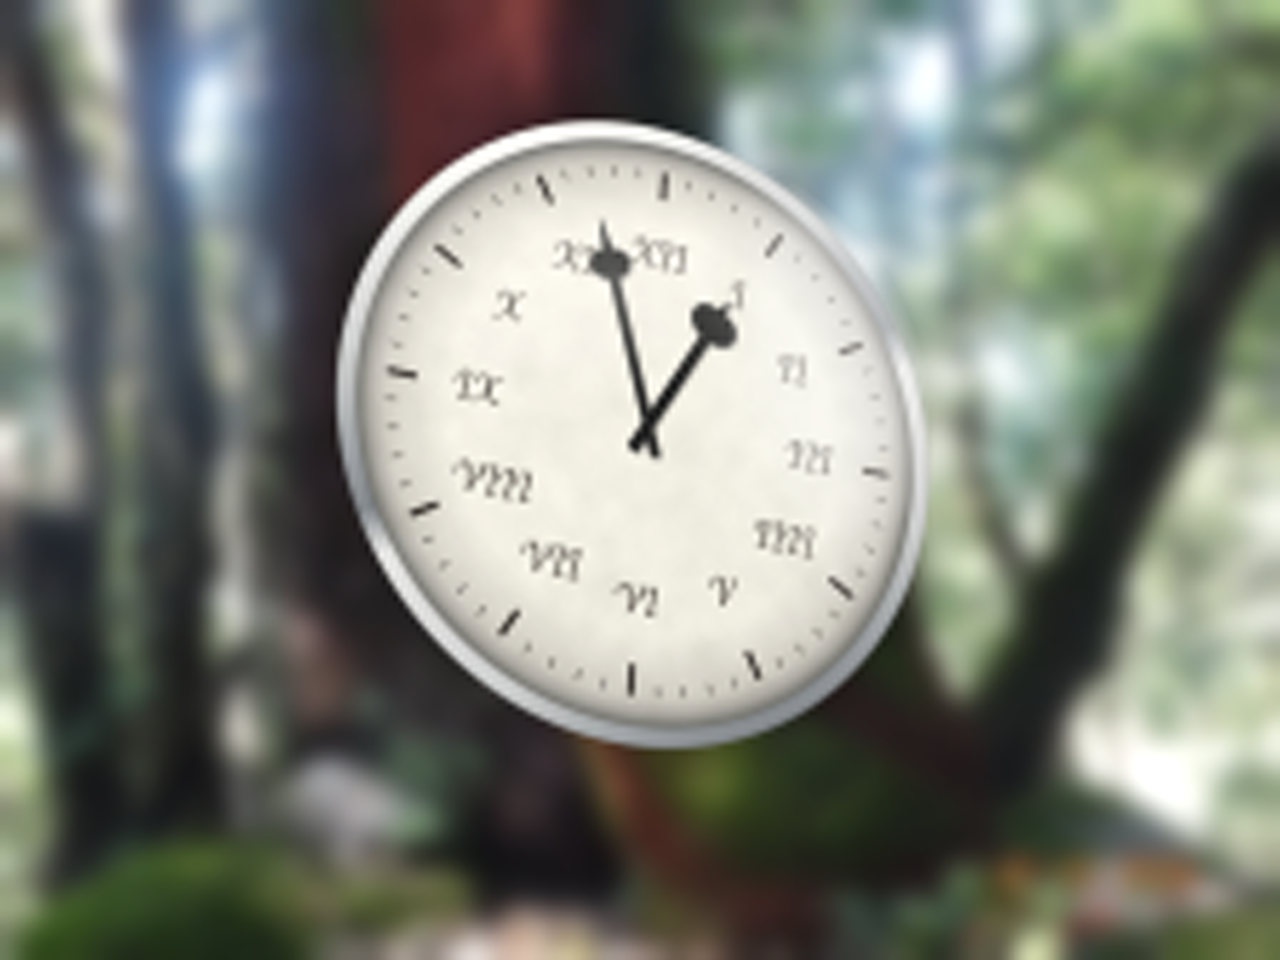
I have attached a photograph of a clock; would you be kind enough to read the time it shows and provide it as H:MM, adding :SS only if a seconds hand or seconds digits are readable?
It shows 12:57
